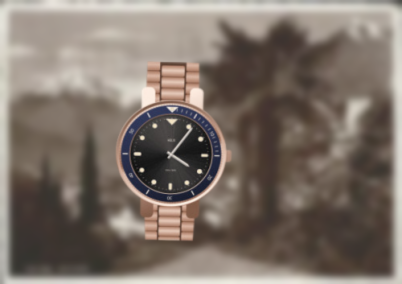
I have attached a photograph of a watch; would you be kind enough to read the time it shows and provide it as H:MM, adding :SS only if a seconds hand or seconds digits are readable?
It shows 4:06
